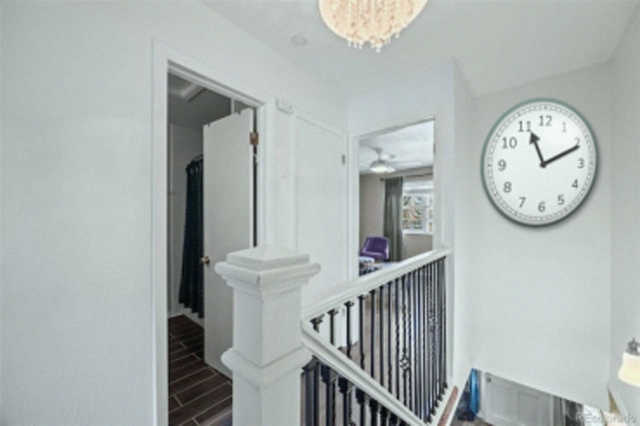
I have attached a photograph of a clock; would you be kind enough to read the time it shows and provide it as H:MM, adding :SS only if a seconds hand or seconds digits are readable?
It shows 11:11
